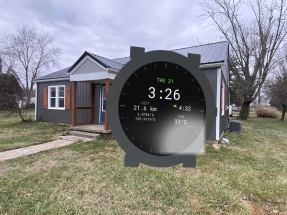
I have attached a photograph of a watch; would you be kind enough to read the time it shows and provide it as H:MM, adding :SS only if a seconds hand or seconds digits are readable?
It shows 3:26
